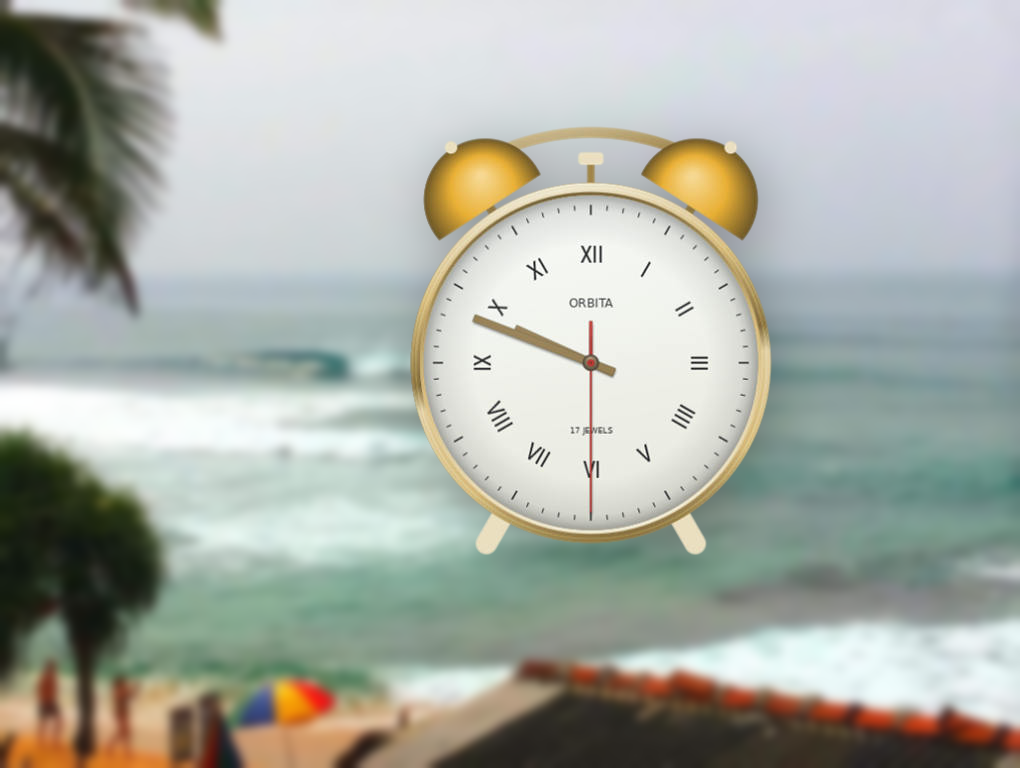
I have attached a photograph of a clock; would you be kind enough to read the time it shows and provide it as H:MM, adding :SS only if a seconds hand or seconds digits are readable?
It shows 9:48:30
